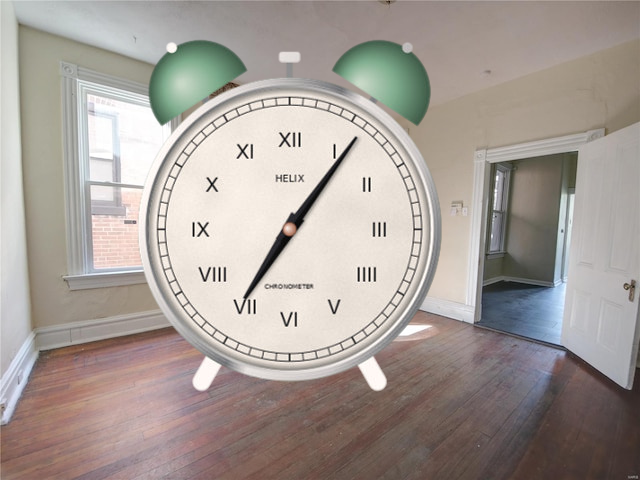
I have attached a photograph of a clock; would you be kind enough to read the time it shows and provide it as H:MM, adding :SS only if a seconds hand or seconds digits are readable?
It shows 7:06
